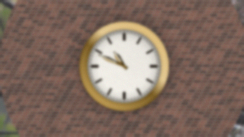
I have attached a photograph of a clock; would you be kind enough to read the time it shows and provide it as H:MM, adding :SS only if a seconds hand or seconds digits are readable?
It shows 10:49
